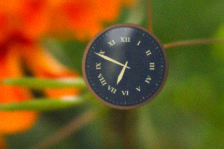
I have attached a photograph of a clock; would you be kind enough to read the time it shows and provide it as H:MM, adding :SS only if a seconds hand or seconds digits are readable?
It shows 6:49
